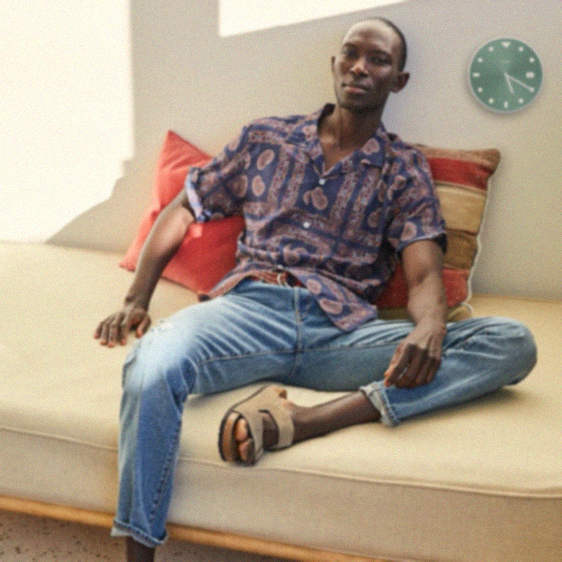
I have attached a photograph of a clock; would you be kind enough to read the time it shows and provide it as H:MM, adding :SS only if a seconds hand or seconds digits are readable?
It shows 5:20
